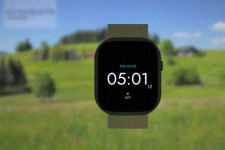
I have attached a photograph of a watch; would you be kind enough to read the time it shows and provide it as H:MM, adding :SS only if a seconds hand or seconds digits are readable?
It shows 5:01
